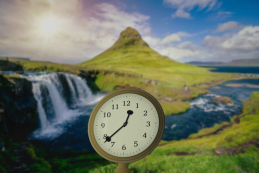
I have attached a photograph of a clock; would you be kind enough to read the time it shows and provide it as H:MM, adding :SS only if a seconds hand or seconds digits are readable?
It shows 12:38
